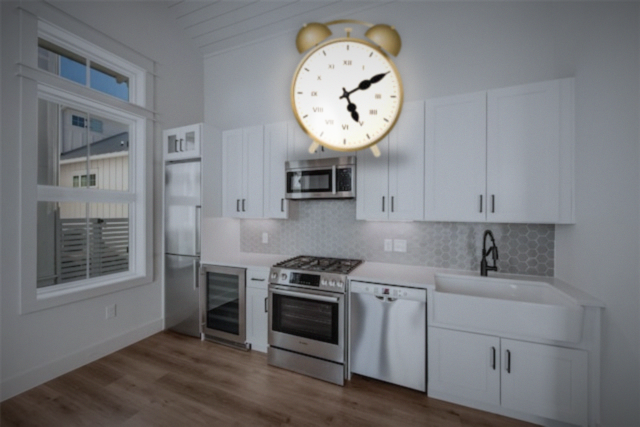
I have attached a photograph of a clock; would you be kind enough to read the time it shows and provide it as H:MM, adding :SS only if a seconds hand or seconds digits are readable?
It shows 5:10
